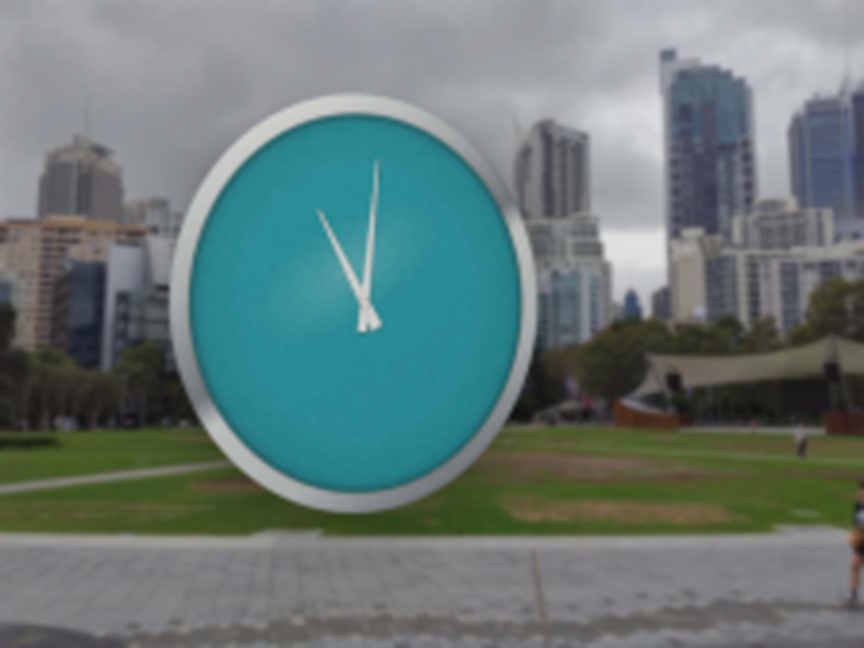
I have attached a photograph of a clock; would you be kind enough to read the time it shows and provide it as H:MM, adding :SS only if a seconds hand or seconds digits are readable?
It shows 11:01
